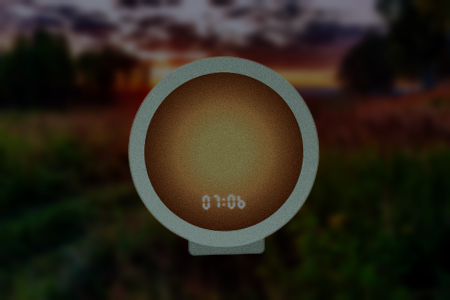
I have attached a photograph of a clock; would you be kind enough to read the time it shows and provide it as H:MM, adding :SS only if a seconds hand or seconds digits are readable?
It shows 7:06
